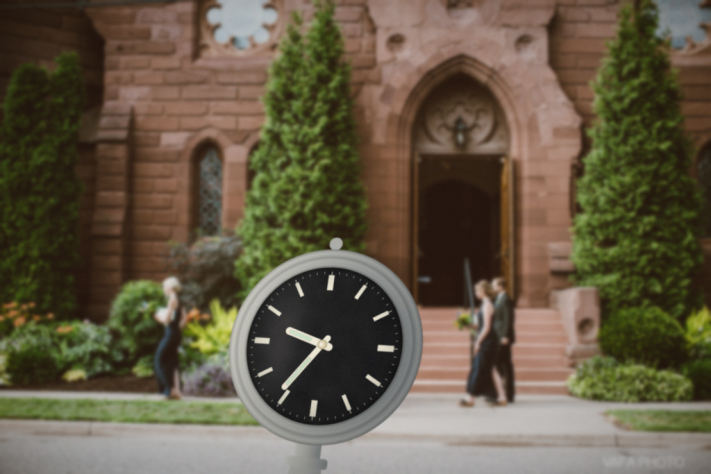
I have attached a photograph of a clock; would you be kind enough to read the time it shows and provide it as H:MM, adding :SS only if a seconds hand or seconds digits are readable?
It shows 9:36
